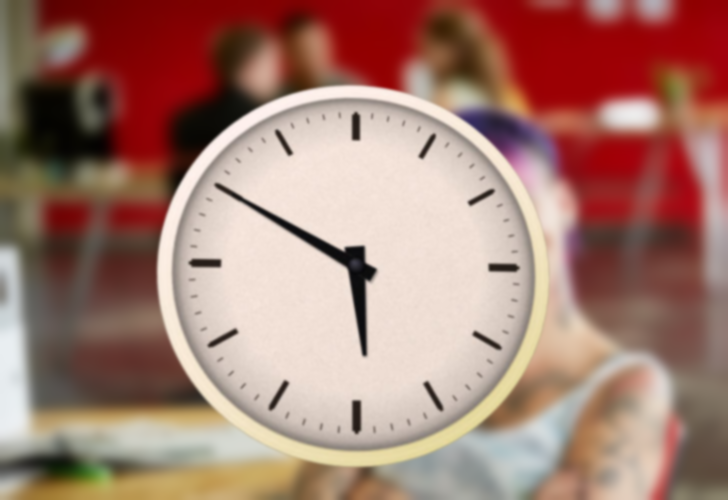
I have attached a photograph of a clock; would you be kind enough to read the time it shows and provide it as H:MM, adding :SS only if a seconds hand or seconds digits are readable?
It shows 5:50
